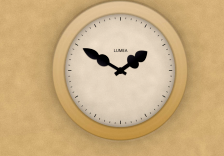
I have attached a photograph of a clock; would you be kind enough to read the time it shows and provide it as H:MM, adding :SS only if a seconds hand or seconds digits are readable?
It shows 1:50
